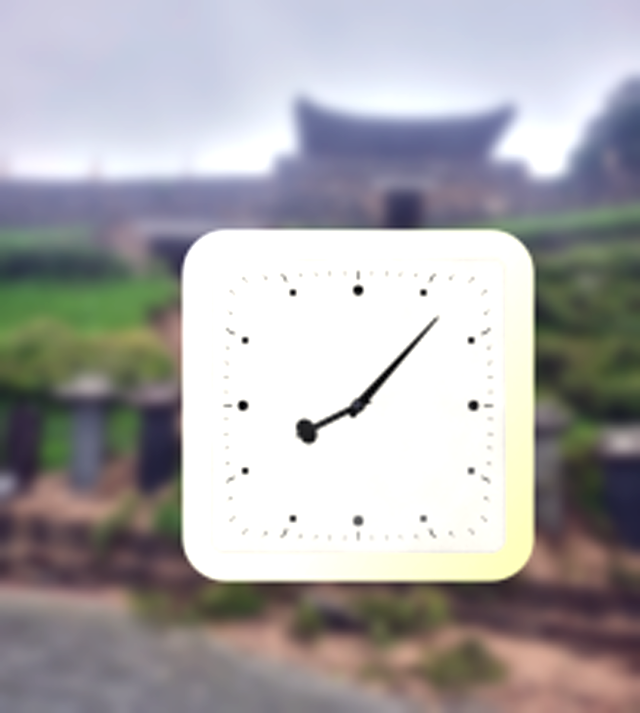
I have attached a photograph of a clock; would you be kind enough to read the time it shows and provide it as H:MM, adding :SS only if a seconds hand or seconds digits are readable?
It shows 8:07
